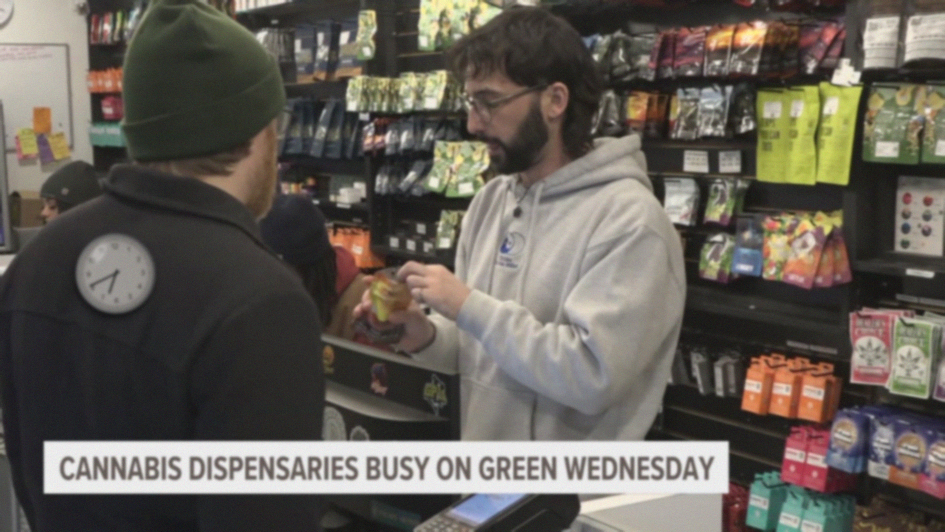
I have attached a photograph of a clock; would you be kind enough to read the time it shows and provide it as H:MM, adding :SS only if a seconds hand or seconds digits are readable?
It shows 6:41
